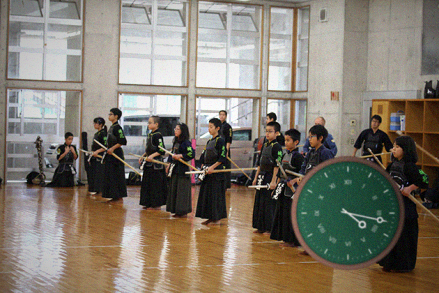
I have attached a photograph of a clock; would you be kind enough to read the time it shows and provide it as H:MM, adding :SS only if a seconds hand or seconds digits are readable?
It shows 4:17
